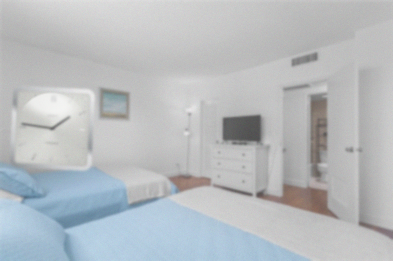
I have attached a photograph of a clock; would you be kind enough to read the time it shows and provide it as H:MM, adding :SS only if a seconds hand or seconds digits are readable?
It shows 1:46
